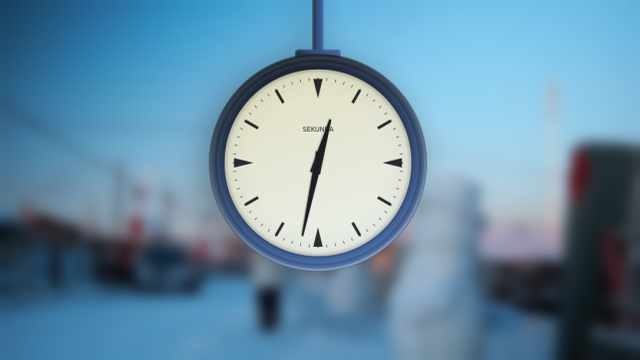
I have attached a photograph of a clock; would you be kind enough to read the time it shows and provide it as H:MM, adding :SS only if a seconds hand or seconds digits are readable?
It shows 12:32
